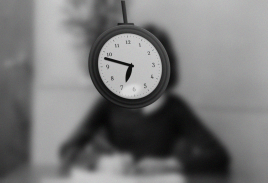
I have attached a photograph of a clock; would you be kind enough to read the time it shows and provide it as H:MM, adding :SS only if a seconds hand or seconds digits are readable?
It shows 6:48
